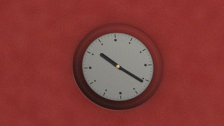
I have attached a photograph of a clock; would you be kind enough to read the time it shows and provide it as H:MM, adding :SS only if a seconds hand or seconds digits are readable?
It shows 10:21
